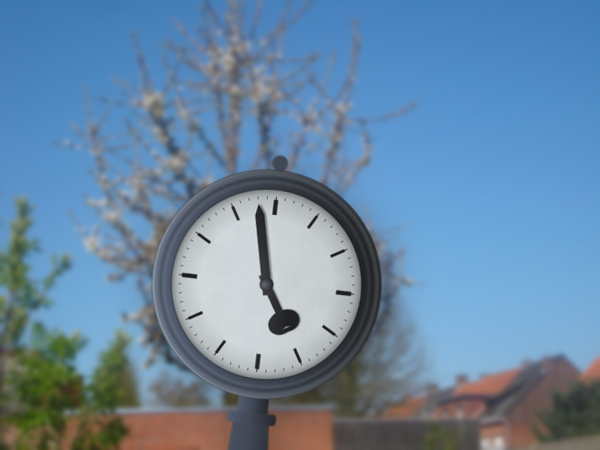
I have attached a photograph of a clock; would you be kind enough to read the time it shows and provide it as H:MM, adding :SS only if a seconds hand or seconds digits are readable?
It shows 4:58
